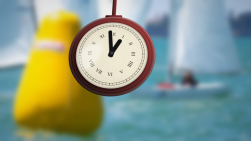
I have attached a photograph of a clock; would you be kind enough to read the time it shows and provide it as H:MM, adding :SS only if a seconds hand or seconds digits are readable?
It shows 12:59
